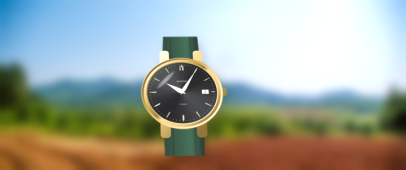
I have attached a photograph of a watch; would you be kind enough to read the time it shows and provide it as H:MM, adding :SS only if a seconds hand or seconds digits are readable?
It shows 10:05
